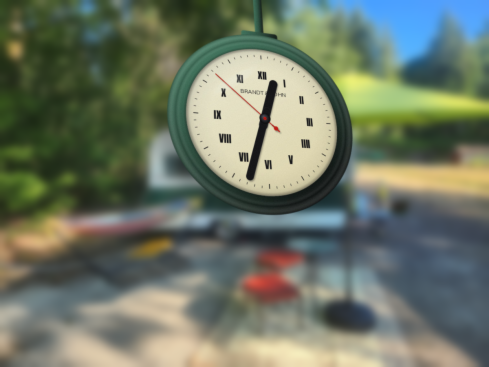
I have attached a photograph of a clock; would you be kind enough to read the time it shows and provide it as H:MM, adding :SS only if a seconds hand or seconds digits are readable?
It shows 12:32:52
